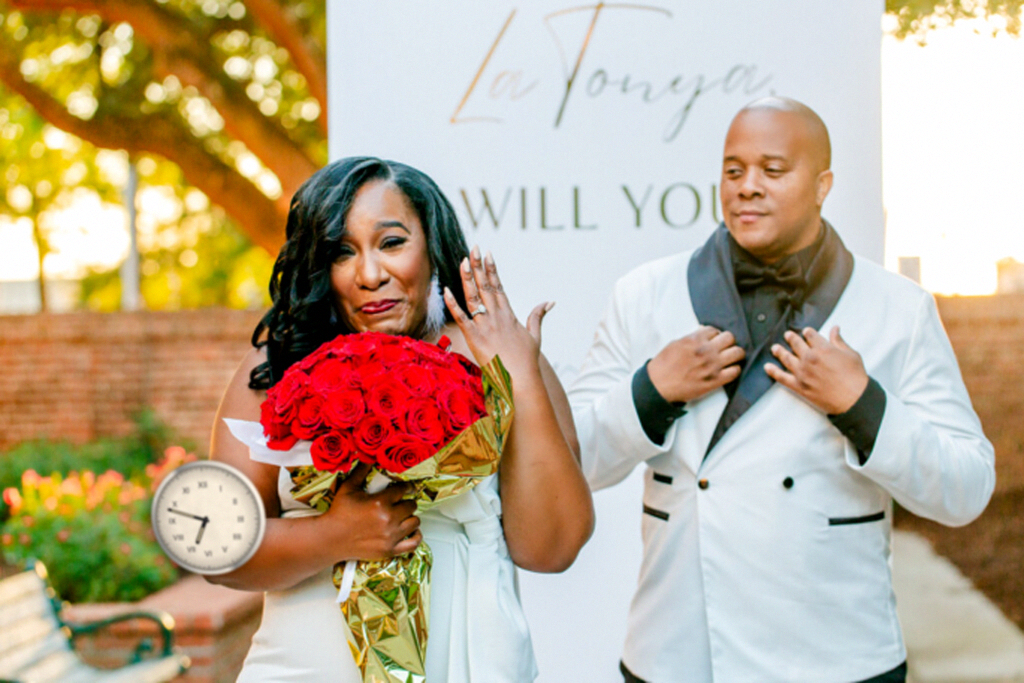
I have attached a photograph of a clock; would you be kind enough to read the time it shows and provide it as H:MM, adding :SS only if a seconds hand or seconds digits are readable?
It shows 6:48
